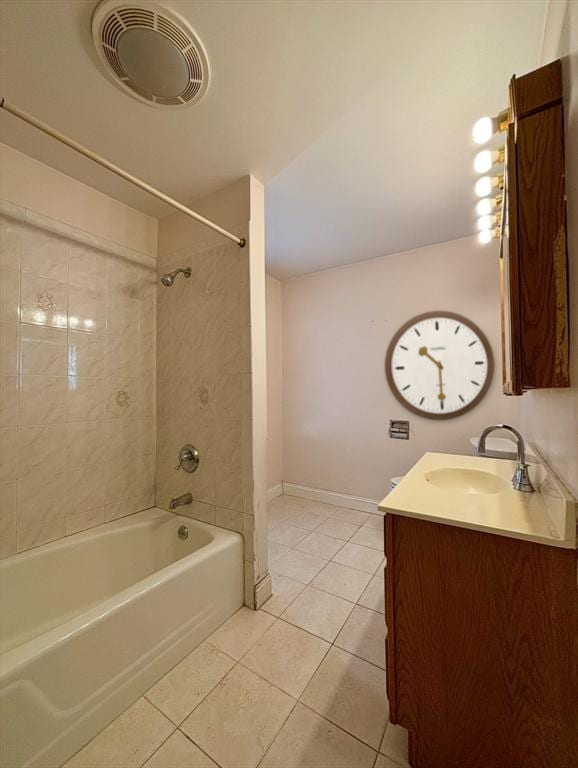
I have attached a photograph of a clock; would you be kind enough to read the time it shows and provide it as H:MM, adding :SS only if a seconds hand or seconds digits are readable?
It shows 10:30
